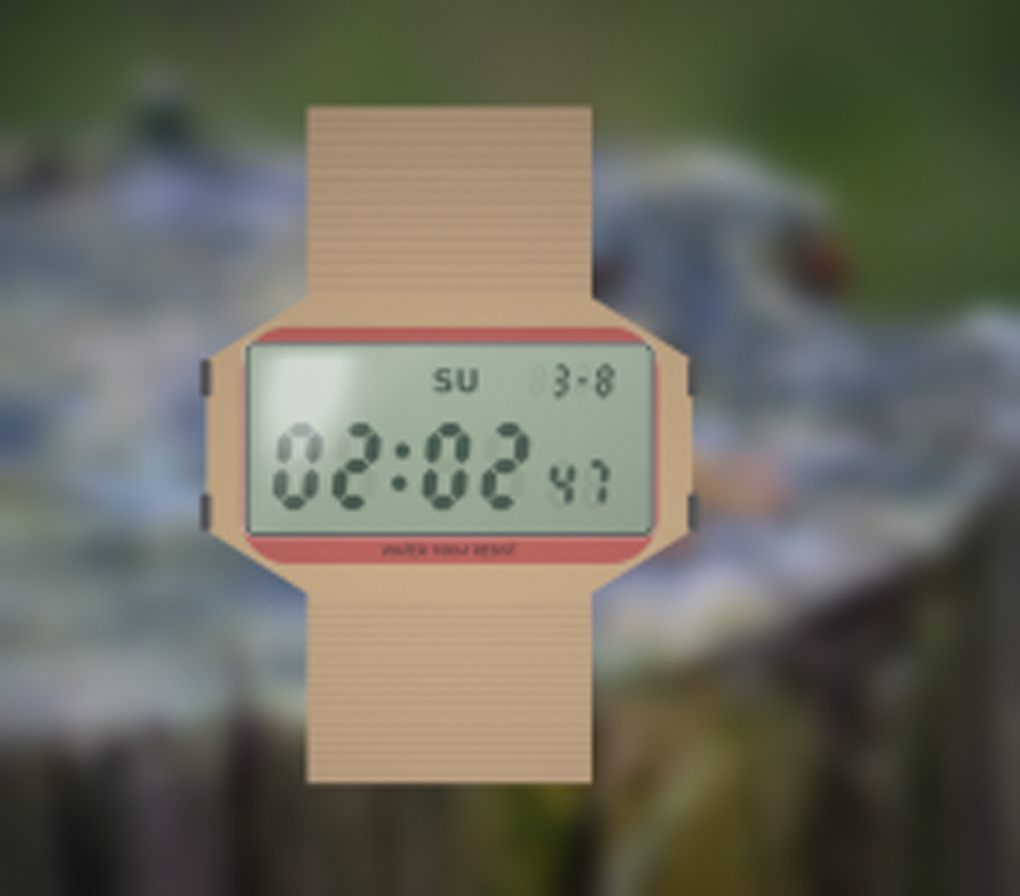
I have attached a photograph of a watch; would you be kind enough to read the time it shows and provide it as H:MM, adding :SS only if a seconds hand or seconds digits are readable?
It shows 2:02:47
